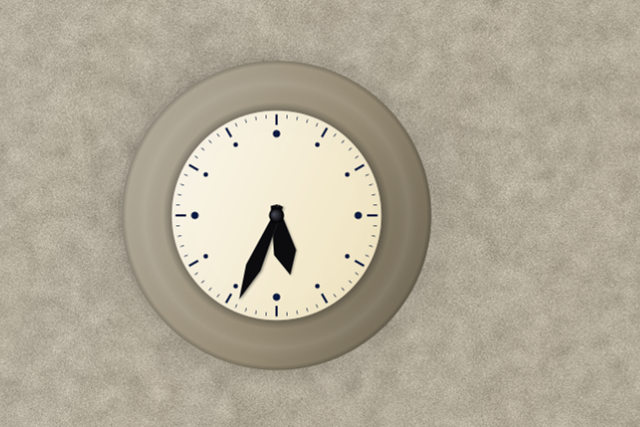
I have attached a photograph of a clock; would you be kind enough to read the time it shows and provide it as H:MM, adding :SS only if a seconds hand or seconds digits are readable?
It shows 5:34
